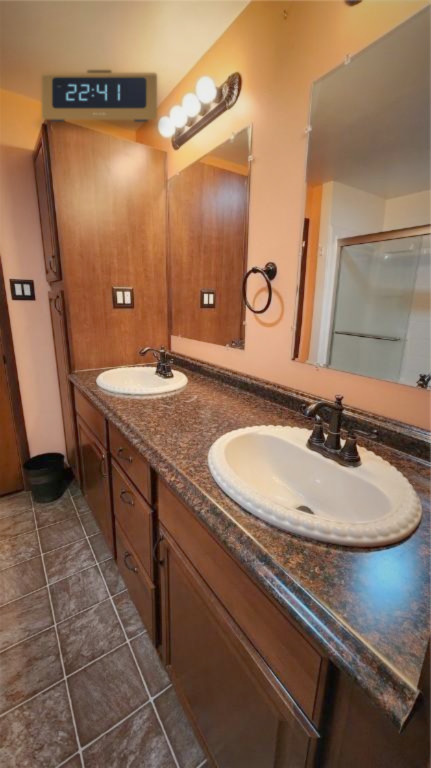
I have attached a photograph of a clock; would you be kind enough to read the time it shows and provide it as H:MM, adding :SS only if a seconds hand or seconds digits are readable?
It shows 22:41
